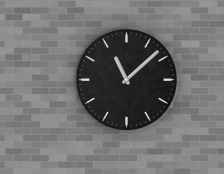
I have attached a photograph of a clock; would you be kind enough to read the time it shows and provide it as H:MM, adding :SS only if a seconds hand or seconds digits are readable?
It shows 11:08
